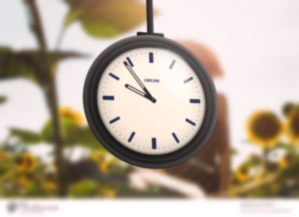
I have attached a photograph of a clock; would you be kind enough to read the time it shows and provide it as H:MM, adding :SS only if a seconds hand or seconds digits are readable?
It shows 9:54
